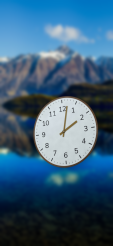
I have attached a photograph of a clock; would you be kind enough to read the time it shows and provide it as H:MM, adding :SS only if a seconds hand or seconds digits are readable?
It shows 2:02
